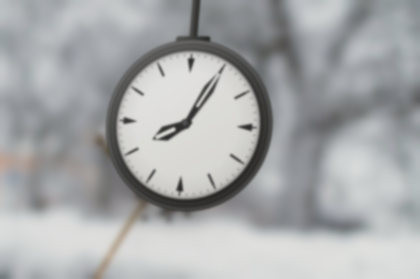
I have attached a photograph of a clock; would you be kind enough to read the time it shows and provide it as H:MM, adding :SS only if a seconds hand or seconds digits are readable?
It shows 8:05
